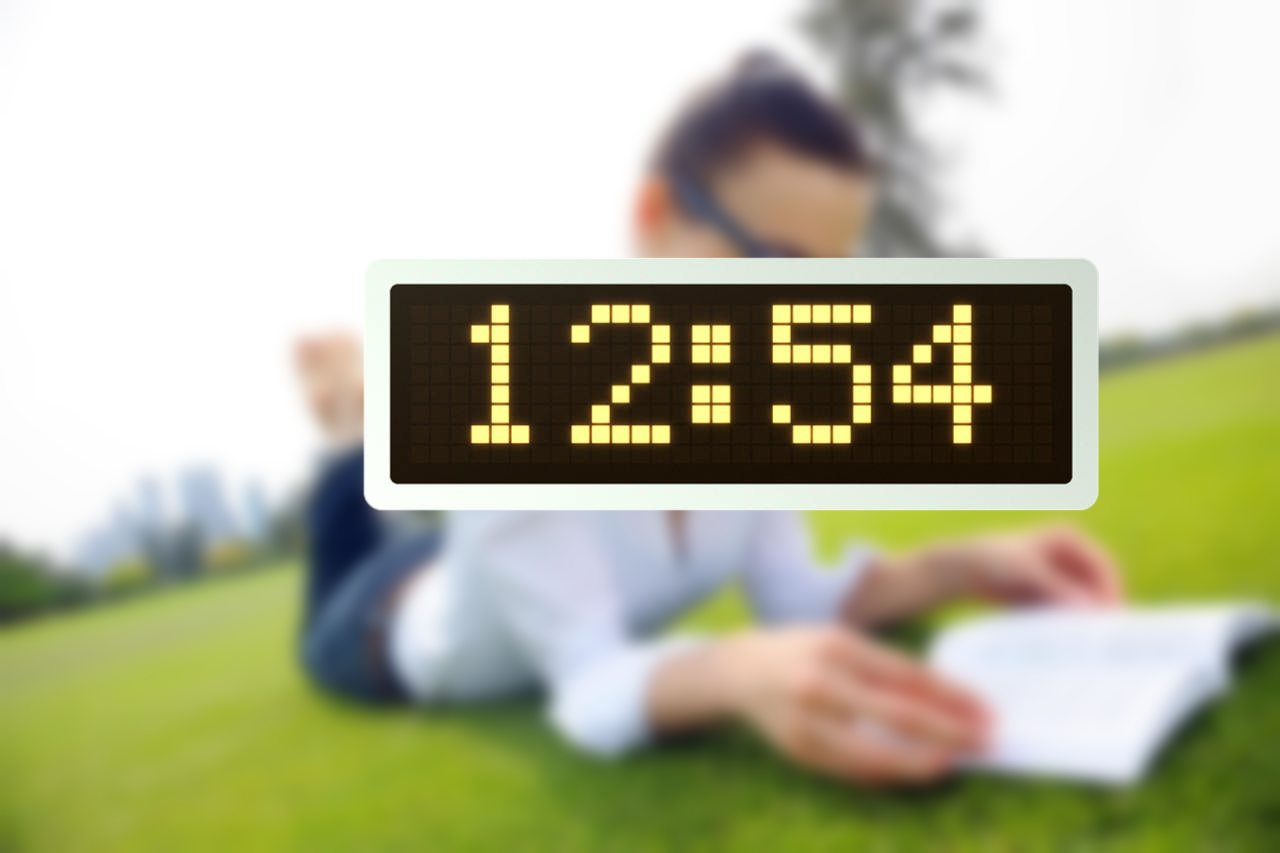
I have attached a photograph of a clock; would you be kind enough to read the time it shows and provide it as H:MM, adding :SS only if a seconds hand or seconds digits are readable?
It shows 12:54
